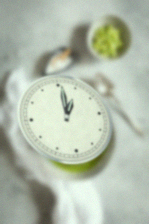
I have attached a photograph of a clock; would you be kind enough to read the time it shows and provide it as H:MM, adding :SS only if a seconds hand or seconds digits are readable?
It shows 1:01
